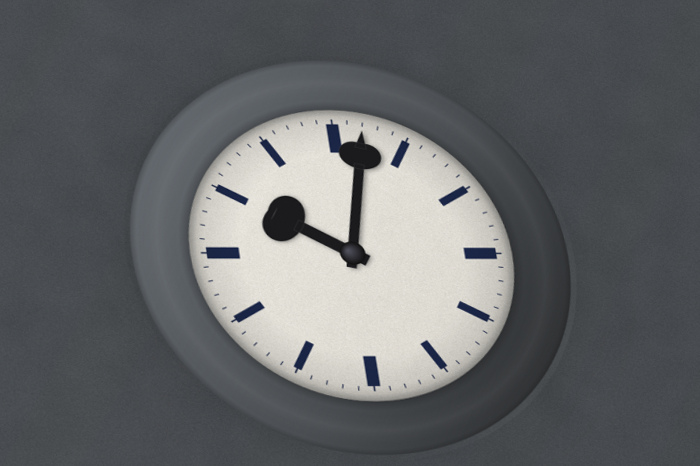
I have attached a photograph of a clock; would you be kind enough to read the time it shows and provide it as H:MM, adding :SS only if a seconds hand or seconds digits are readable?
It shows 10:02
